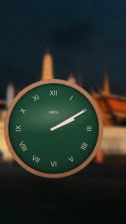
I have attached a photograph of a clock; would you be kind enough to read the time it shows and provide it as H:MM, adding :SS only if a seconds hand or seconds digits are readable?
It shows 2:10
